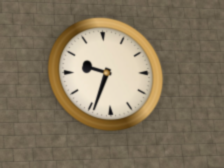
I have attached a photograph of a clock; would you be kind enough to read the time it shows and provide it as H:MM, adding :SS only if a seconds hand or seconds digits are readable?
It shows 9:34
